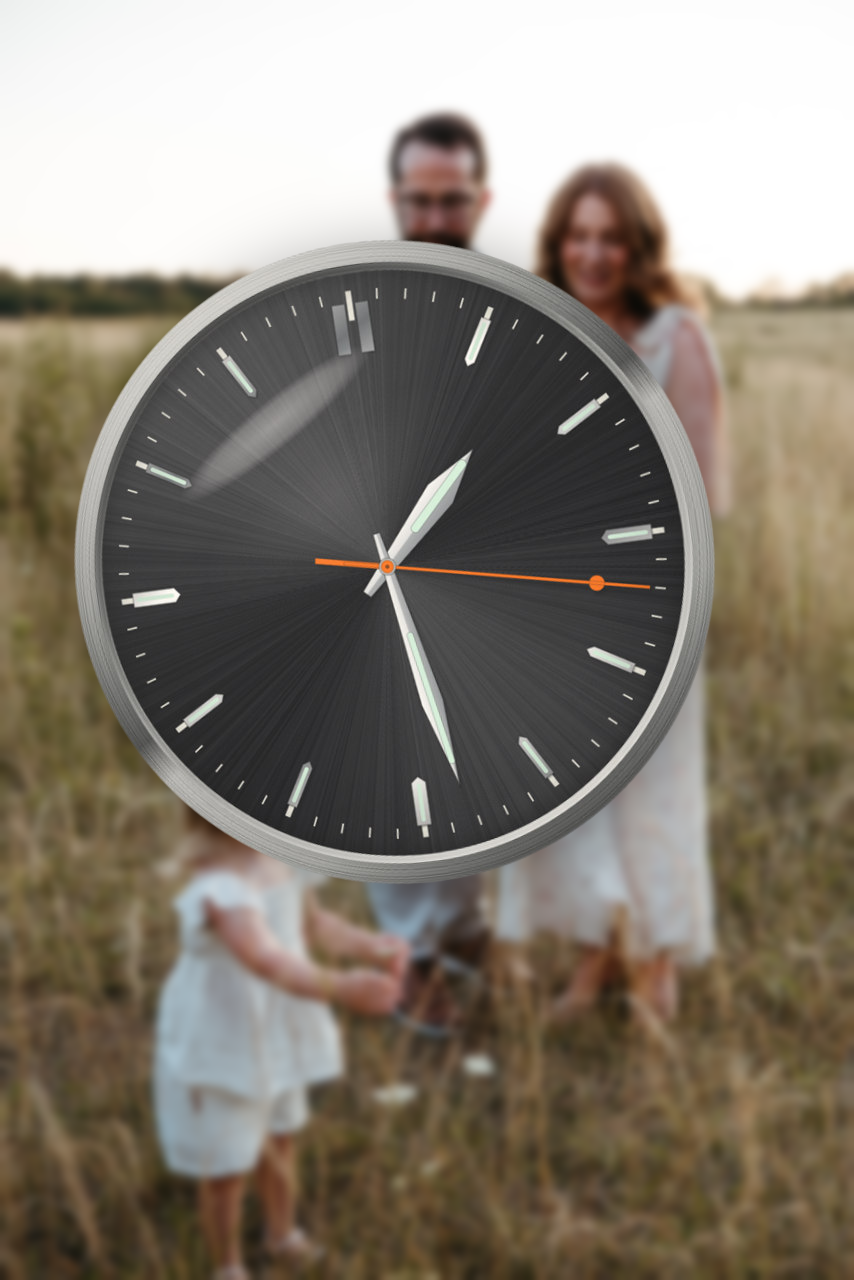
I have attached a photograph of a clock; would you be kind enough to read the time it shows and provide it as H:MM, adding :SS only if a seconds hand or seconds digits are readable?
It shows 1:28:17
